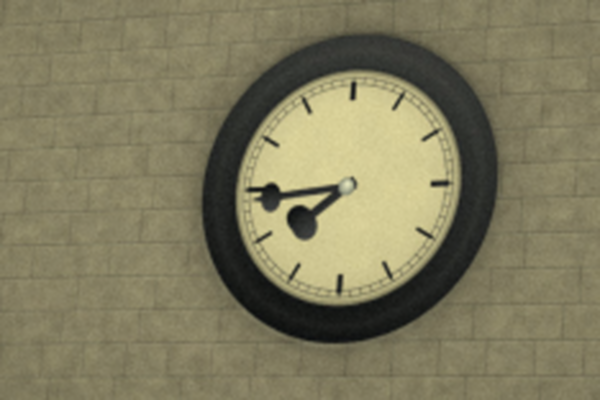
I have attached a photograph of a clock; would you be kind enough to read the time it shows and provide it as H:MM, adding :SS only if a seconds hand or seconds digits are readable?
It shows 7:44
